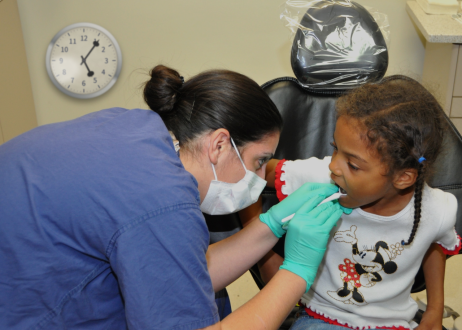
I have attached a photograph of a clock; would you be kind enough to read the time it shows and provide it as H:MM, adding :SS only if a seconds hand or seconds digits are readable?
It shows 5:06
